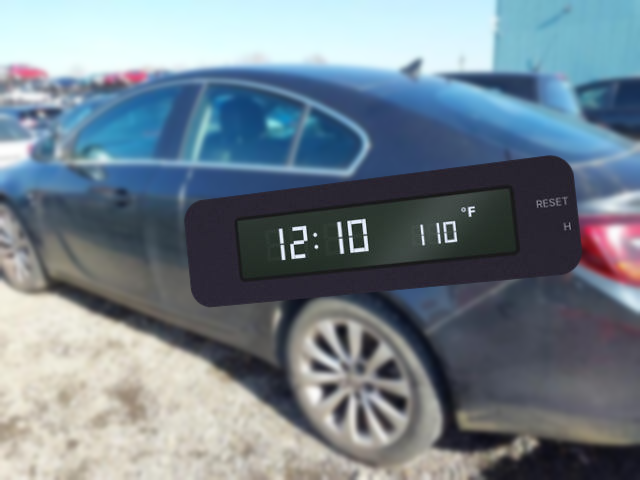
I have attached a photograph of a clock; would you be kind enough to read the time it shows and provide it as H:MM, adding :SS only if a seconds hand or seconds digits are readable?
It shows 12:10
